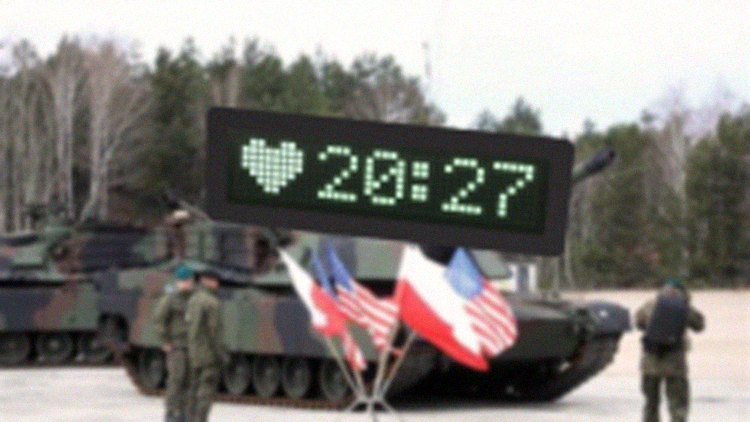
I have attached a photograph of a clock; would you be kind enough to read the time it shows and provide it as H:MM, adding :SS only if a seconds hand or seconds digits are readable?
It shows 20:27
